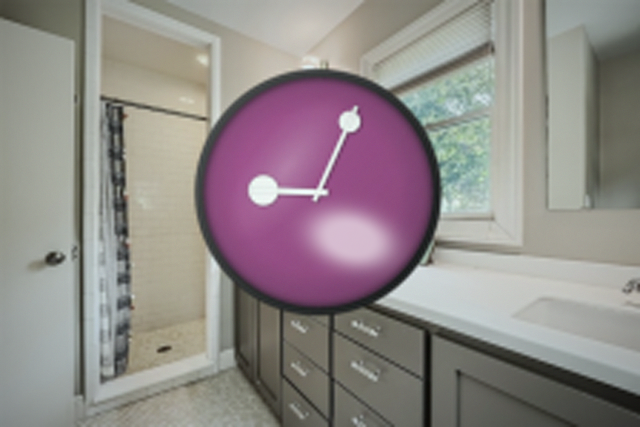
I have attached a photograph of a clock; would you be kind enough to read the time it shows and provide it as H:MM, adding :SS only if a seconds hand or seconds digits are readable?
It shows 9:04
